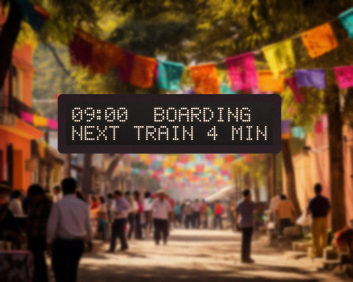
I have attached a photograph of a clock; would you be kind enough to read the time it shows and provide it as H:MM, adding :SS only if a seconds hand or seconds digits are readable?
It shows 9:00
